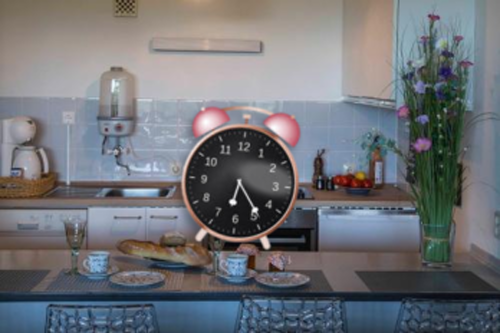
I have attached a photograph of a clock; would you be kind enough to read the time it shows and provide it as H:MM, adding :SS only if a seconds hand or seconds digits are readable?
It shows 6:24
